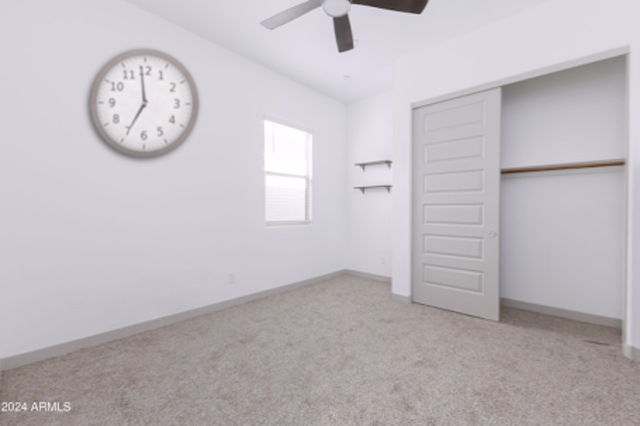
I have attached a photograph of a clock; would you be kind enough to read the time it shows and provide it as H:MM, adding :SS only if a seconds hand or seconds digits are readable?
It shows 6:59
